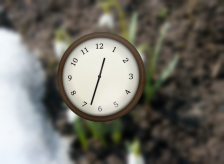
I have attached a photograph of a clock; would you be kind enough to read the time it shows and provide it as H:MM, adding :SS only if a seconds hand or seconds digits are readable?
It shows 12:33
